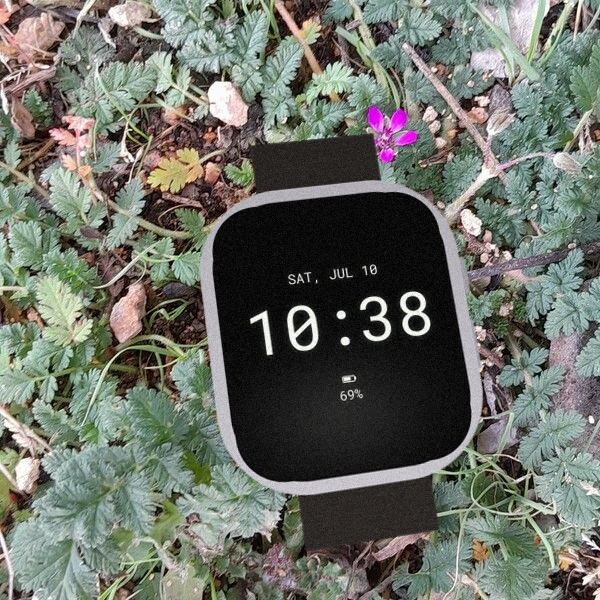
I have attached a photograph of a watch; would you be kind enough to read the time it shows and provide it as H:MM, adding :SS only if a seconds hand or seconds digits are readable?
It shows 10:38
